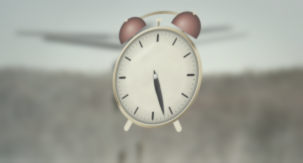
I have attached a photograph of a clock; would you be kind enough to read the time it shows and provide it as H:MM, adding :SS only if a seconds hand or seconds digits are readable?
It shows 5:27
